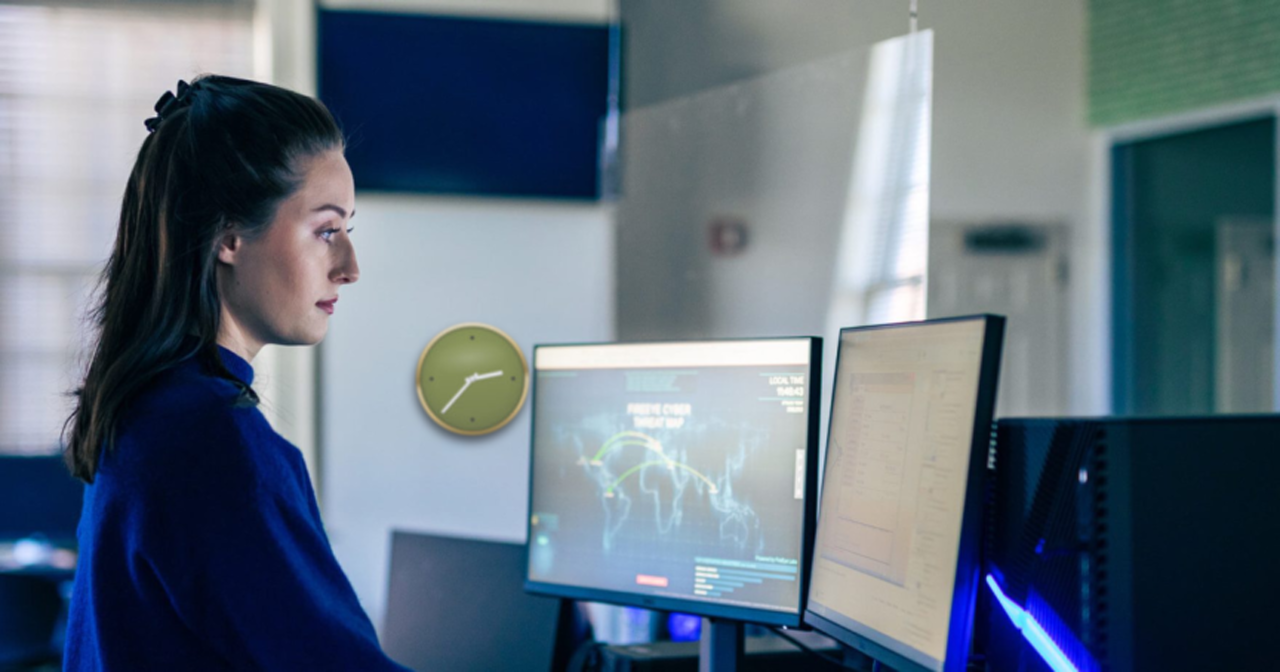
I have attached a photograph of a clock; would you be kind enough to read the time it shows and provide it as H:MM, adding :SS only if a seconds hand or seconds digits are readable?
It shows 2:37
